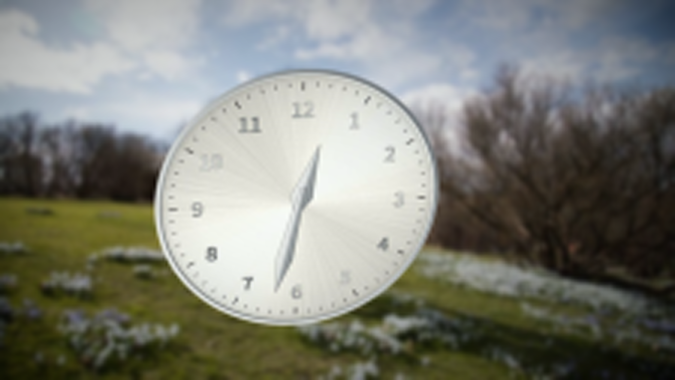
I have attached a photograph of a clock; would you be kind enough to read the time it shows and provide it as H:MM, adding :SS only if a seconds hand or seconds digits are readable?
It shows 12:32
